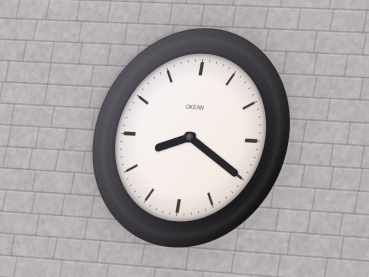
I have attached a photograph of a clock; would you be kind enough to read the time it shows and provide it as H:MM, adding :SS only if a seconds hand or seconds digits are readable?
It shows 8:20
